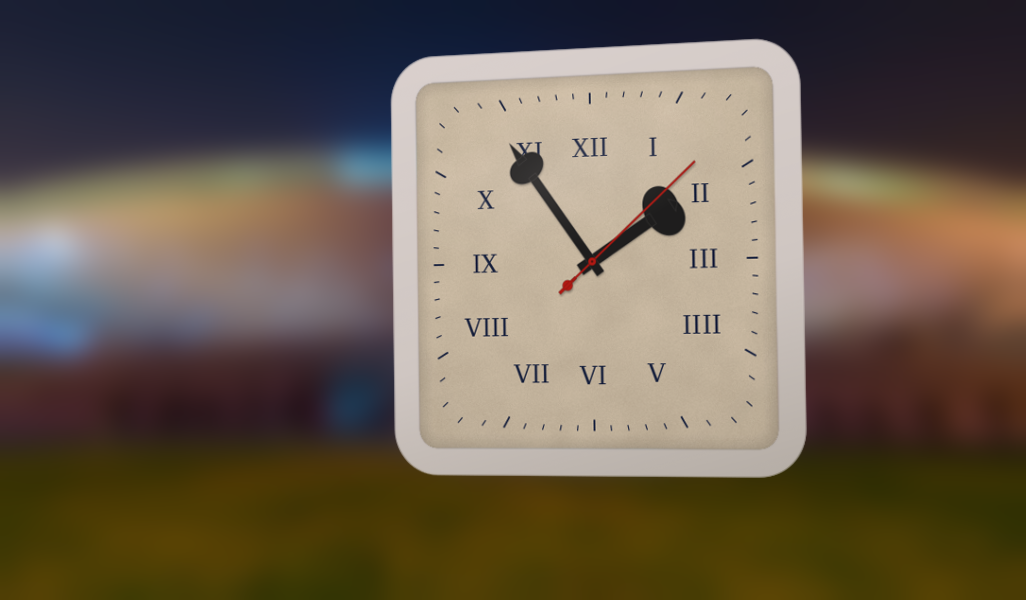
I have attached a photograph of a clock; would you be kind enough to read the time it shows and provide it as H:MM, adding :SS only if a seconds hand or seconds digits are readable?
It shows 1:54:08
